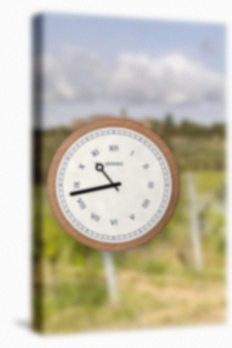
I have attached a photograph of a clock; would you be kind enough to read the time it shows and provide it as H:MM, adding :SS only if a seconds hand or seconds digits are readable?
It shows 10:43
